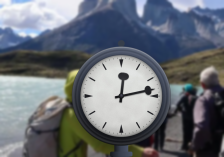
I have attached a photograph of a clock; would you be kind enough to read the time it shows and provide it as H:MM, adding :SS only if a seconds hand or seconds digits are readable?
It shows 12:13
